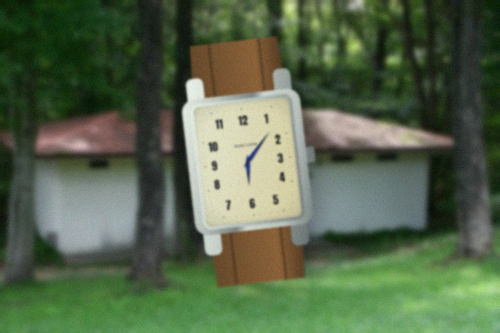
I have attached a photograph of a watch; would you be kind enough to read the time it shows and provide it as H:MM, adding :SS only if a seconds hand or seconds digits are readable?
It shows 6:07
